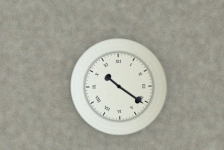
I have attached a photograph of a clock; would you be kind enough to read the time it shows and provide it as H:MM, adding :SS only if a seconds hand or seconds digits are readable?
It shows 10:21
